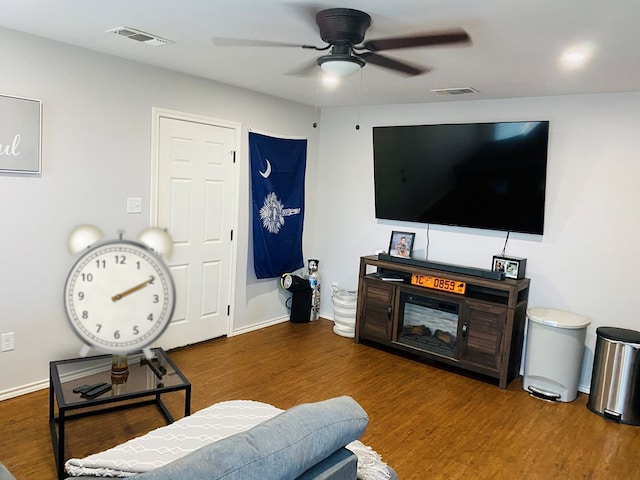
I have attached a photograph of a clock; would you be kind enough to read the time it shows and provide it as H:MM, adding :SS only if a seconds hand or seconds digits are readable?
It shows 2:10
